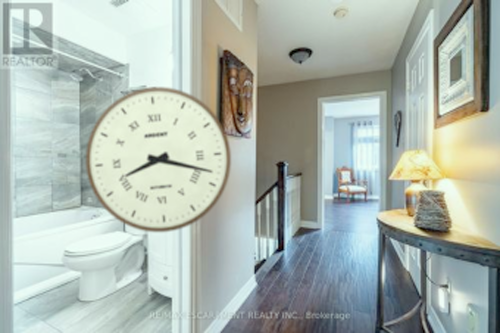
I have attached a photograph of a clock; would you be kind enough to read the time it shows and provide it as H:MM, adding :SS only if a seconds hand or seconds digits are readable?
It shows 8:18
